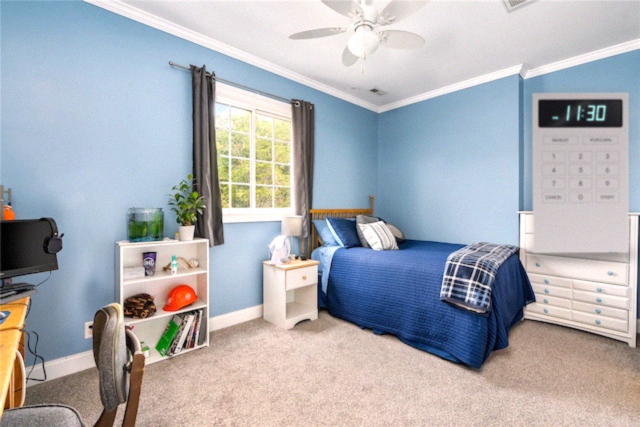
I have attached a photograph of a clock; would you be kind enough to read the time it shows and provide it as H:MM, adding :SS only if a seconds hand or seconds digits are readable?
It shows 11:30
